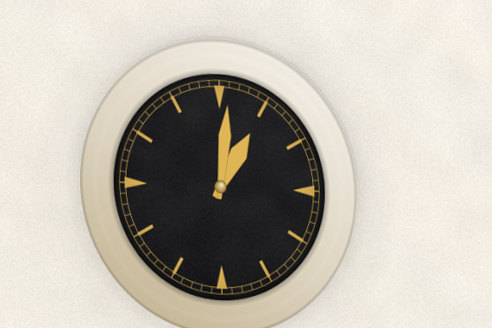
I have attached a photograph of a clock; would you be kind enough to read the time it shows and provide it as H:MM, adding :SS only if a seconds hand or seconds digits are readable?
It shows 1:01
